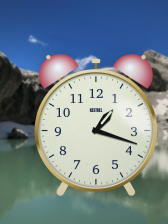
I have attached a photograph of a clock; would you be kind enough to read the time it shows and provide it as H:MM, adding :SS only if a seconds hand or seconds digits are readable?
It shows 1:18
